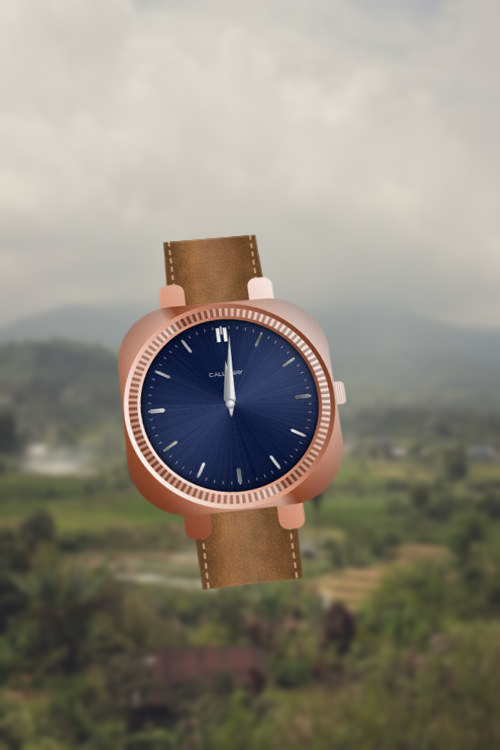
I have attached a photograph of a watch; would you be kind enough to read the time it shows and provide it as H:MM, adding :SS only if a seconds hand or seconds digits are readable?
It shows 12:01
